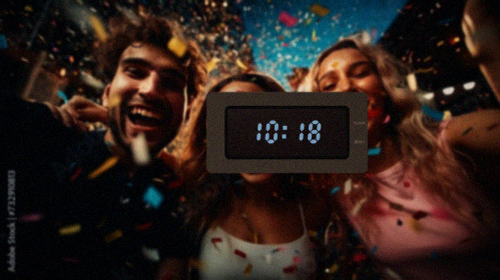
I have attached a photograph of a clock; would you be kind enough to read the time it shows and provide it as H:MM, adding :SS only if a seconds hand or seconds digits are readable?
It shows 10:18
